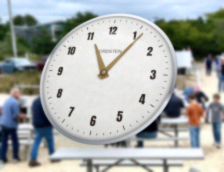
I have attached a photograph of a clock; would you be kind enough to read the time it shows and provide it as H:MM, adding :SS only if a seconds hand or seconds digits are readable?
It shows 11:06
